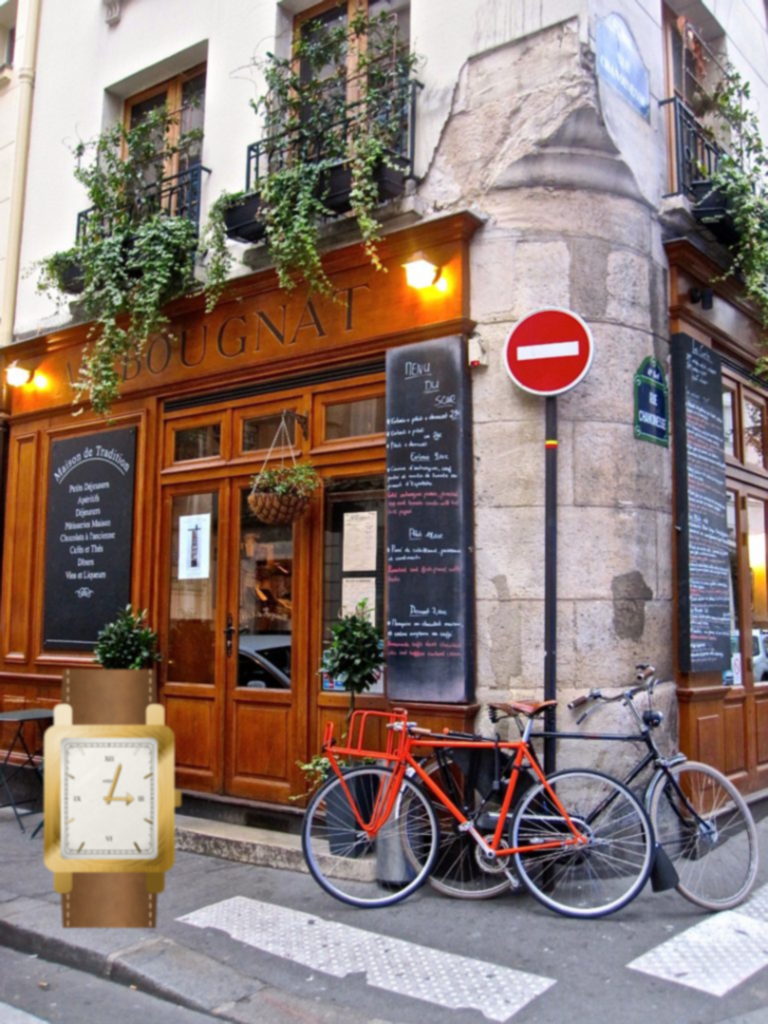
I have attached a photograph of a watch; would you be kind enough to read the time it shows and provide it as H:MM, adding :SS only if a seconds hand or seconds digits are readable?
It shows 3:03
